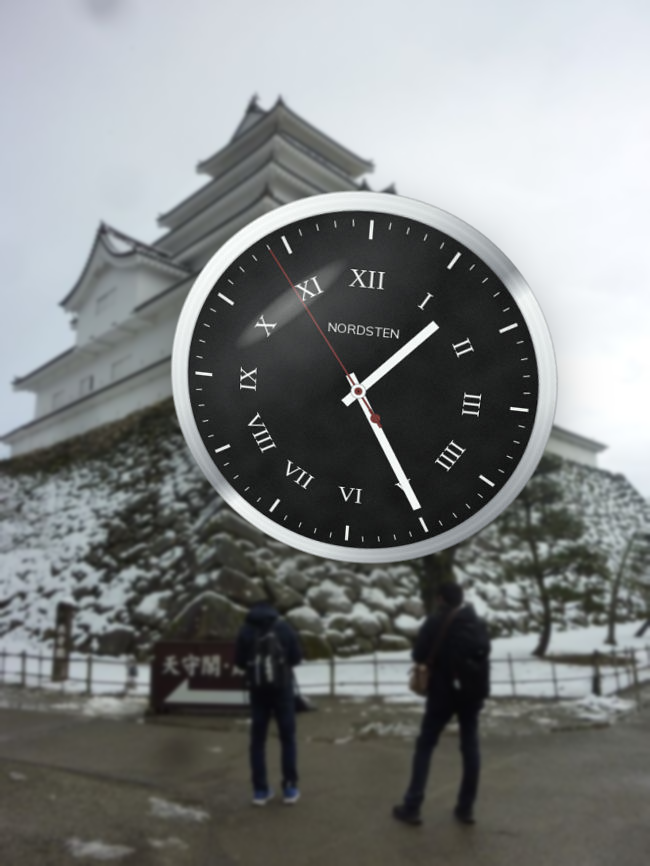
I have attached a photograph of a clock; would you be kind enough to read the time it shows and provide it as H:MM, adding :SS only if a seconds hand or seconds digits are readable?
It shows 1:24:54
